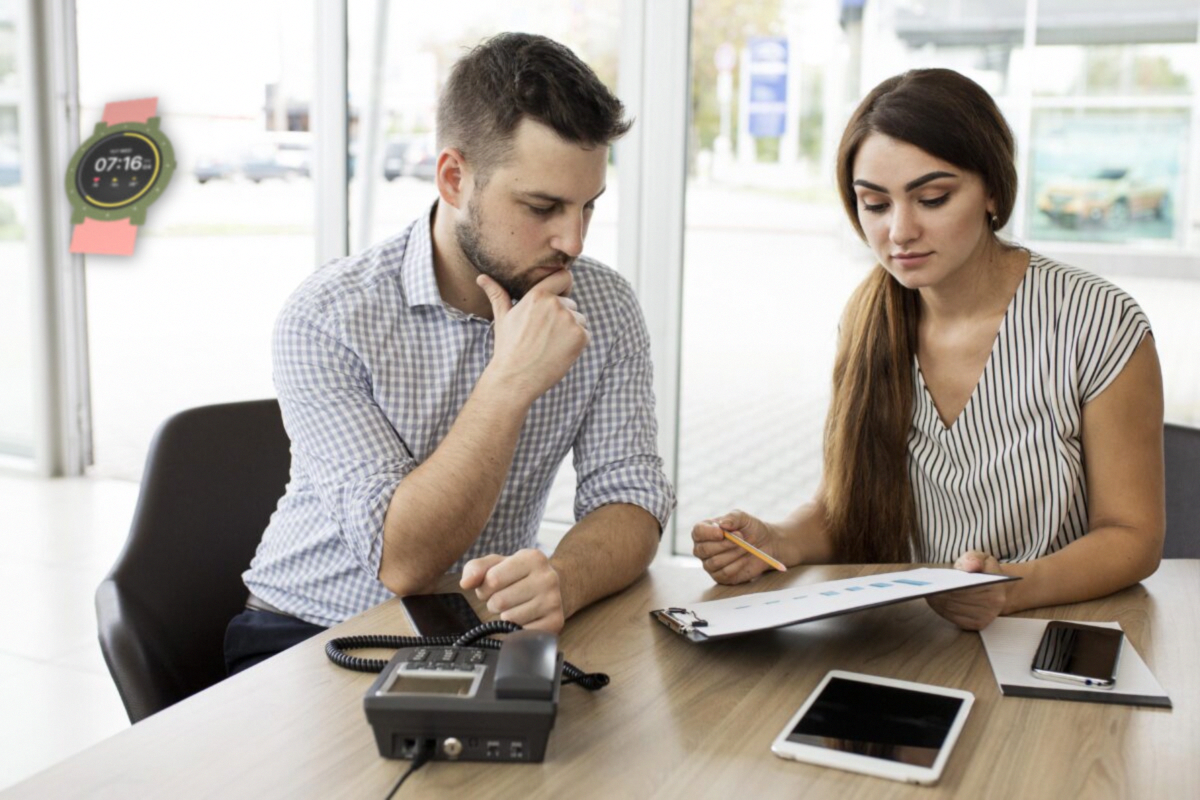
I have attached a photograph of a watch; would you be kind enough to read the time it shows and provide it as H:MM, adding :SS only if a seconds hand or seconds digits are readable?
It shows 7:16
